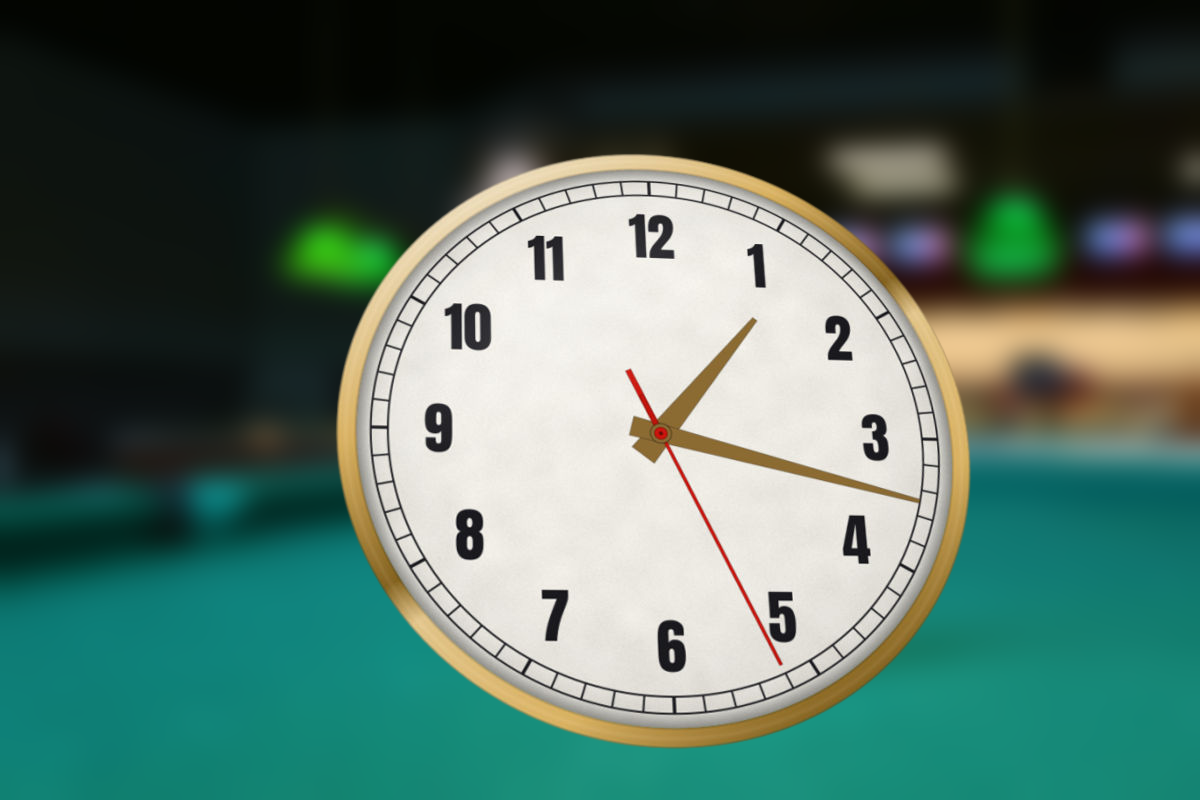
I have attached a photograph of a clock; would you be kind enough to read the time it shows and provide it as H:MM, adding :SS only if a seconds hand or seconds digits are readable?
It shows 1:17:26
